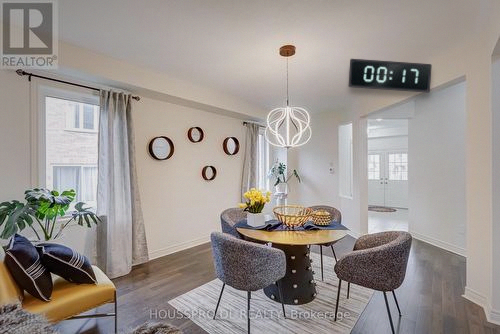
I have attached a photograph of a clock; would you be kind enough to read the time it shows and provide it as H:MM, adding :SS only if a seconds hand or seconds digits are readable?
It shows 0:17
